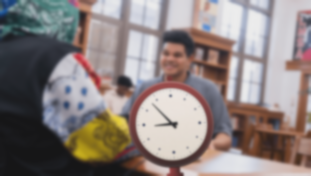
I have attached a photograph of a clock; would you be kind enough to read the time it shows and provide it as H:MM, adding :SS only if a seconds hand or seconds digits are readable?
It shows 8:53
